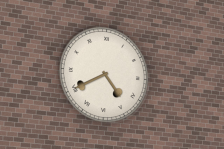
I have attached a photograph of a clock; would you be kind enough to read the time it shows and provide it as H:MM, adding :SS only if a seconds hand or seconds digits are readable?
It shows 4:40
